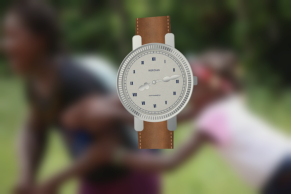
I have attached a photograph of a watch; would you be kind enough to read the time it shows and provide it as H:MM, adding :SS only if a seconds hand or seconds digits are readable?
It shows 8:13
